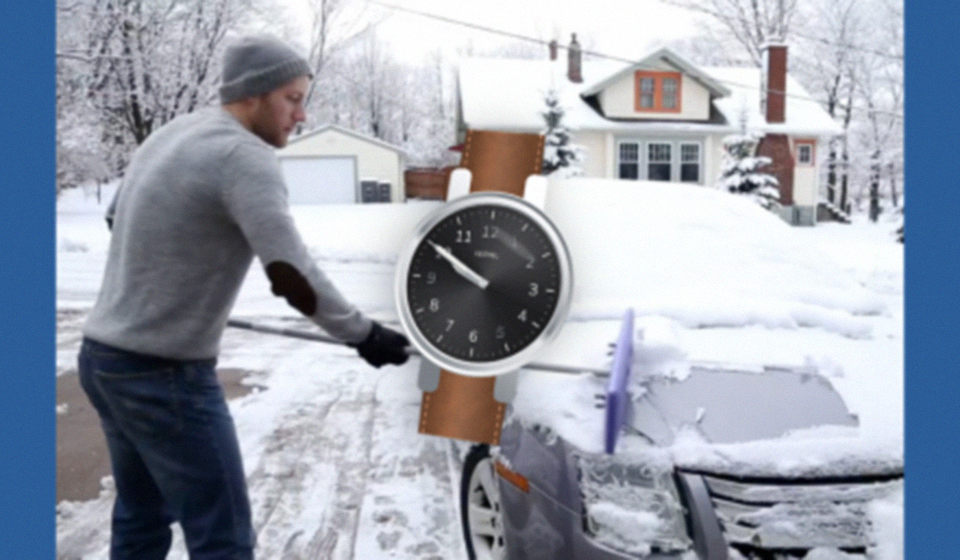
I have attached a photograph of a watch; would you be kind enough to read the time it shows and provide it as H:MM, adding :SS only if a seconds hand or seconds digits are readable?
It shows 9:50
